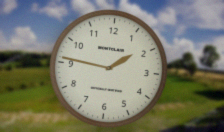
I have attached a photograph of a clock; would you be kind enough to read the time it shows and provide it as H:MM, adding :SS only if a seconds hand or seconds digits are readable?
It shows 1:46
